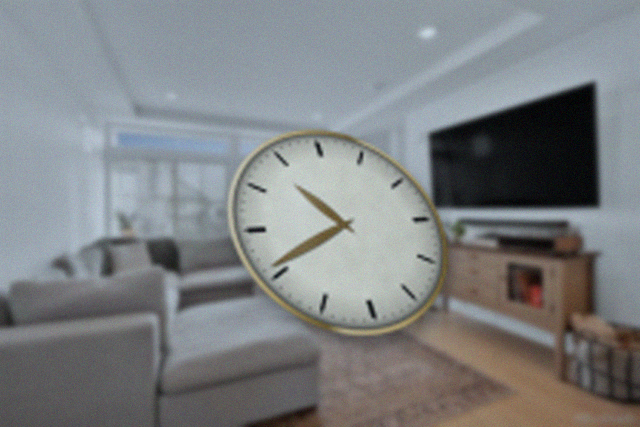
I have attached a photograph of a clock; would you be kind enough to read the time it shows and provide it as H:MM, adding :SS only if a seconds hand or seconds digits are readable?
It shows 10:41
